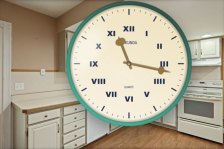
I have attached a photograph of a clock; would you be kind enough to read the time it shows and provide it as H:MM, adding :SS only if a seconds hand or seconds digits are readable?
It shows 11:17
